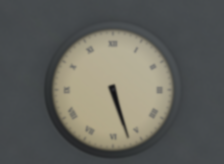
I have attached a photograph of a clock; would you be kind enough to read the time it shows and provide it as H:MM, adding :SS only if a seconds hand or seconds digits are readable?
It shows 5:27
